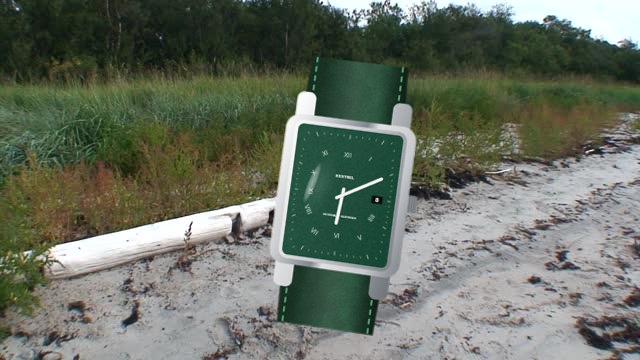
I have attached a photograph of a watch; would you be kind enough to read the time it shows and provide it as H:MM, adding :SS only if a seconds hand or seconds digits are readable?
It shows 6:10
